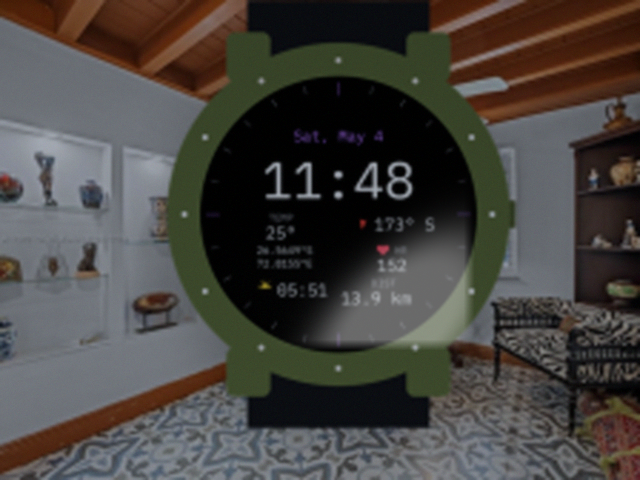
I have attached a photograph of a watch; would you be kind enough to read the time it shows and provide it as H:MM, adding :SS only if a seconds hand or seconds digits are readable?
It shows 11:48
